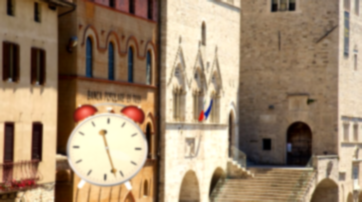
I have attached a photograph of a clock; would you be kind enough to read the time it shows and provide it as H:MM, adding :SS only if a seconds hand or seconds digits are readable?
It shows 11:27
